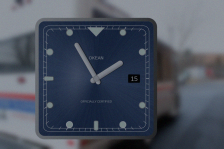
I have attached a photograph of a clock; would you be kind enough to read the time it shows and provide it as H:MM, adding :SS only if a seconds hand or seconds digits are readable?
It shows 1:55
